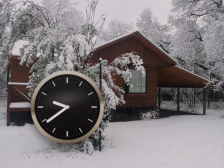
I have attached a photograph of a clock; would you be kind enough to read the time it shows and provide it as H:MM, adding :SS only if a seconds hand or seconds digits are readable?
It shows 9:39
